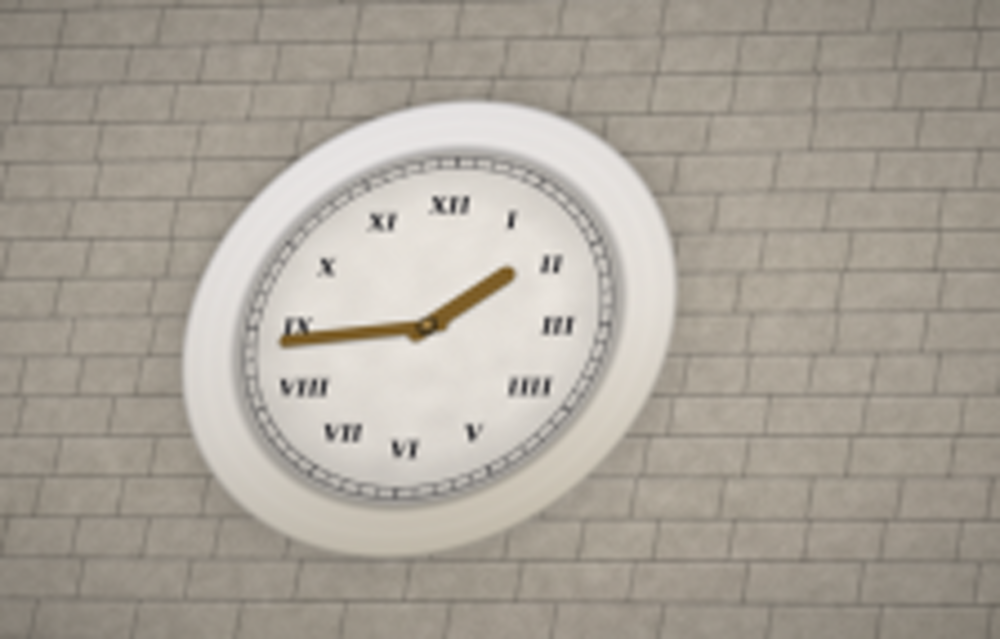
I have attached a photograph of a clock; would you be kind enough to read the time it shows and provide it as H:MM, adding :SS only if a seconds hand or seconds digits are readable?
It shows 1:44
